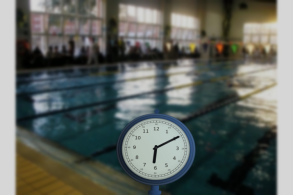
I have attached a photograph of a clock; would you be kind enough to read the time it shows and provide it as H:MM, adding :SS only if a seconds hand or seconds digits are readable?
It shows 6:10
